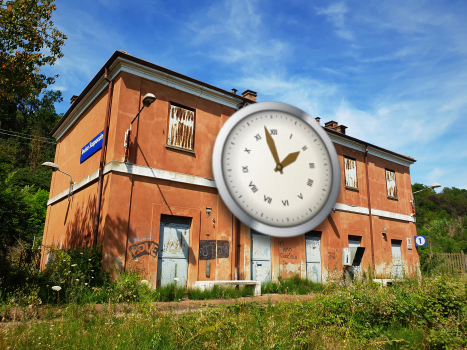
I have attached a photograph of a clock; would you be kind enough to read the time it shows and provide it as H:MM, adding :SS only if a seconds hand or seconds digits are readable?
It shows 1:58
